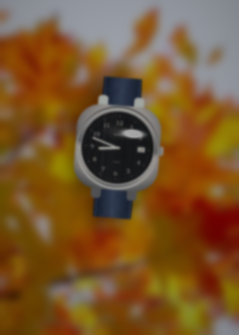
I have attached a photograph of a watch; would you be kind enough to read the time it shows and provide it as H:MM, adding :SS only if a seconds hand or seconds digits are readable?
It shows 8:48
